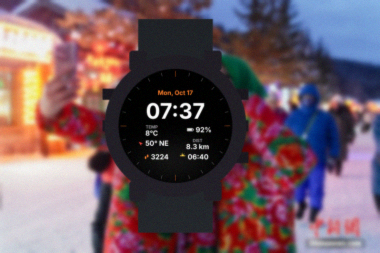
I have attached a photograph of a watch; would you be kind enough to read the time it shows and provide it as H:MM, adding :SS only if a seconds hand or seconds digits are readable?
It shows 7:37
